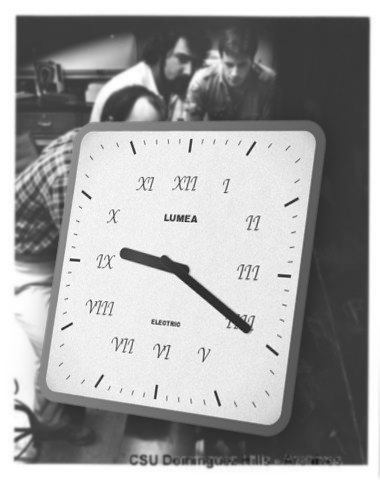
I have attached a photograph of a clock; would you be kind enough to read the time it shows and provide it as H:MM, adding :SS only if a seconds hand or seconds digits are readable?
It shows 9:20
